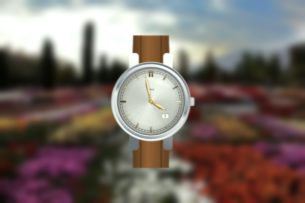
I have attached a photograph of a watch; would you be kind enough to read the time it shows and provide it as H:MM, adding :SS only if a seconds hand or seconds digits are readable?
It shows 3:58
